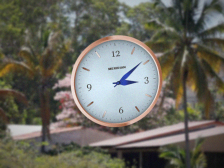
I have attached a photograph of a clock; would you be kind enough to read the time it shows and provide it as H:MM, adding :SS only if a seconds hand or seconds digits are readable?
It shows 3:09
